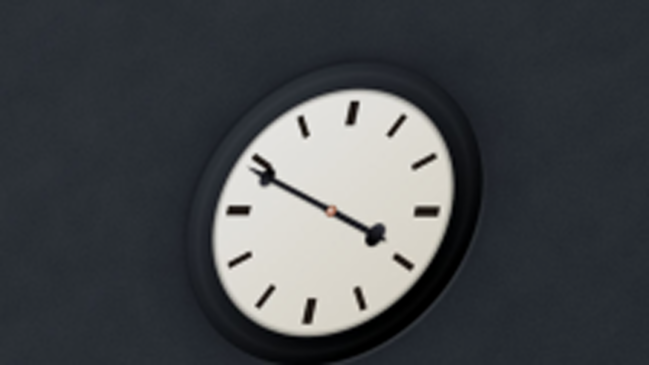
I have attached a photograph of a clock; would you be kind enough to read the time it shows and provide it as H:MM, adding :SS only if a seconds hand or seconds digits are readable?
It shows 3:49
